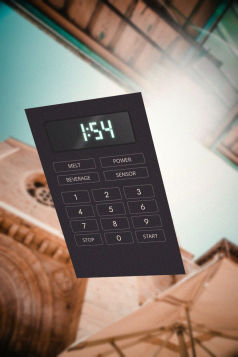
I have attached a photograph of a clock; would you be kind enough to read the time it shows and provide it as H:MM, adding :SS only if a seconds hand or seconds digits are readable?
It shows 1:54
